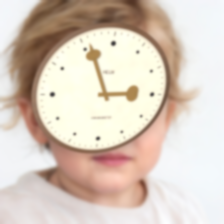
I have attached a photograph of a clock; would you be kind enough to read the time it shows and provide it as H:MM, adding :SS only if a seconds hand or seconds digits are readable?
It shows 2:56
